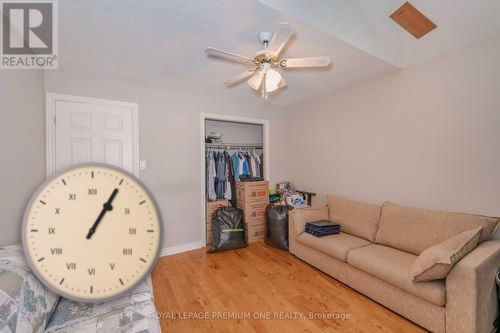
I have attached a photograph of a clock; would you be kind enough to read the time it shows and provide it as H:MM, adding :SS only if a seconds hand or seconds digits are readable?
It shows 1:05
